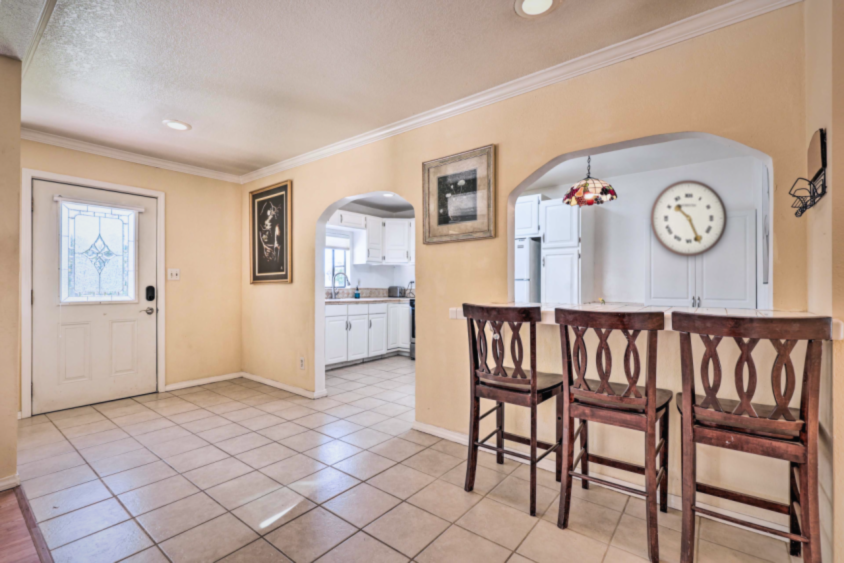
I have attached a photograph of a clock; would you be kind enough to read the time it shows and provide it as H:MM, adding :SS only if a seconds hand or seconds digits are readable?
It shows 10:26
